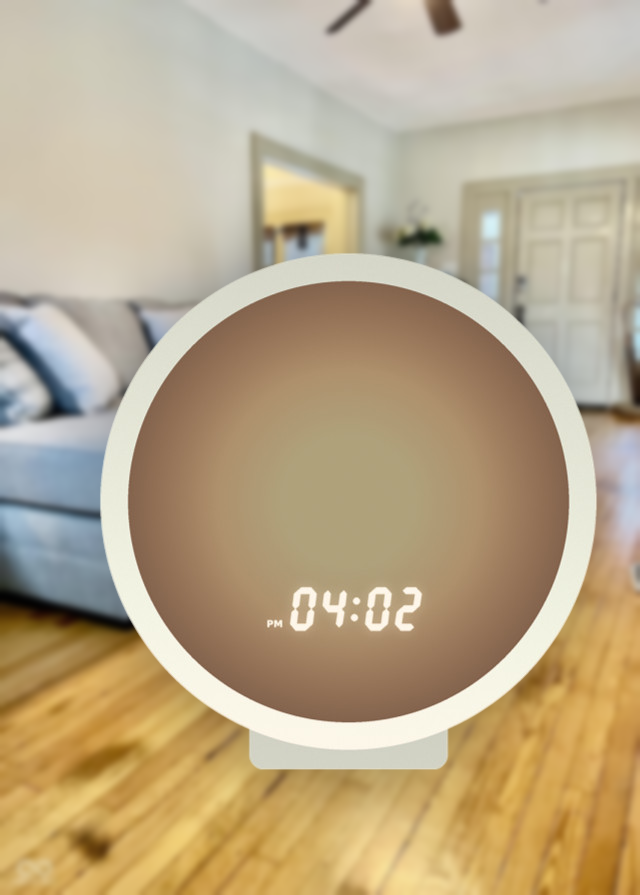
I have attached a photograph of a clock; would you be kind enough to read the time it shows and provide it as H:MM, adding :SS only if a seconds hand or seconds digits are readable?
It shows 4:02
